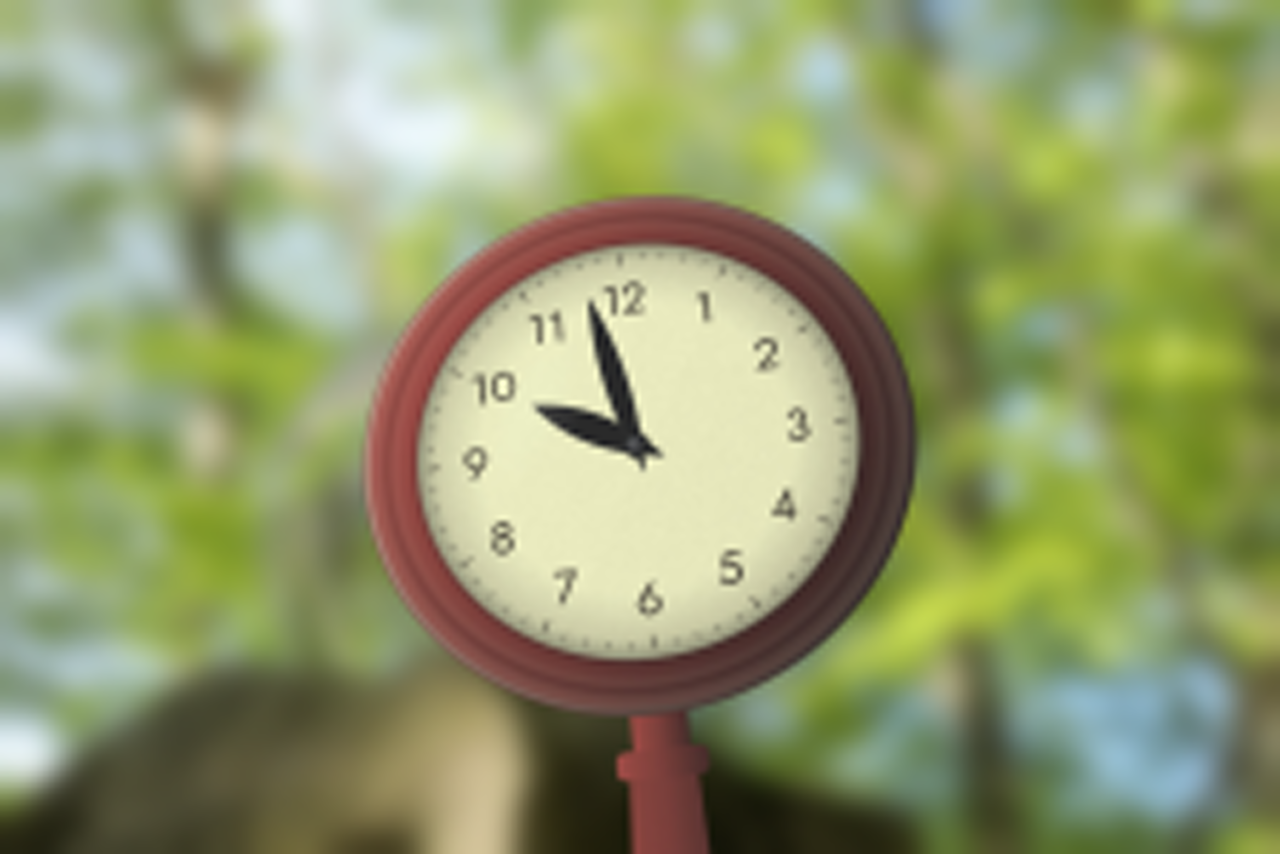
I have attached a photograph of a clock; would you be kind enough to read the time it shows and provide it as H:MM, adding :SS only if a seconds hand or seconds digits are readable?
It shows 9:58
